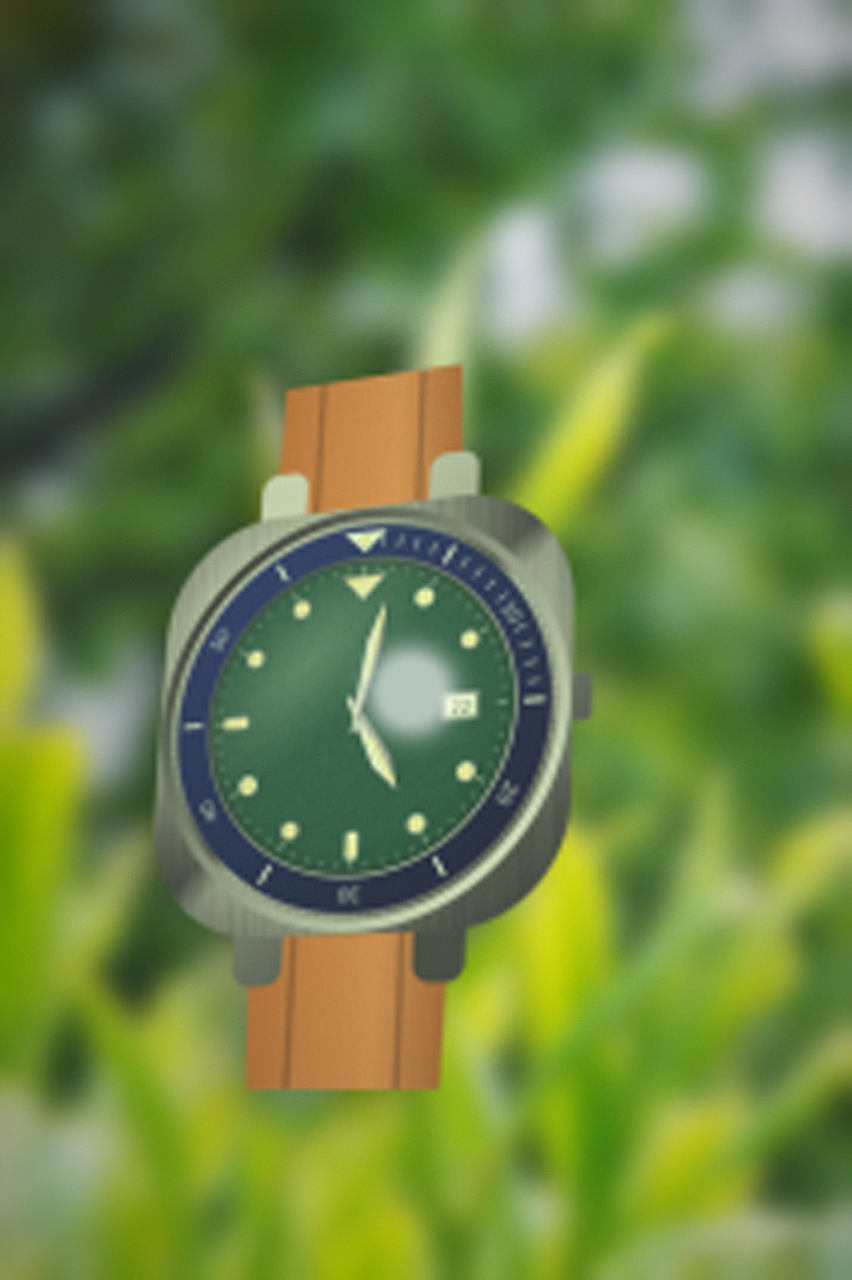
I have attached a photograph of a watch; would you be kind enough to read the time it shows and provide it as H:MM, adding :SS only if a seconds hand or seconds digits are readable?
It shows 5:02
